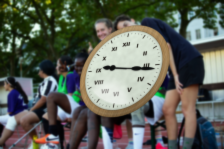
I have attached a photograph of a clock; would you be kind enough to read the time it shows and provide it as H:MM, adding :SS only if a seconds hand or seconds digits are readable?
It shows 9:16
